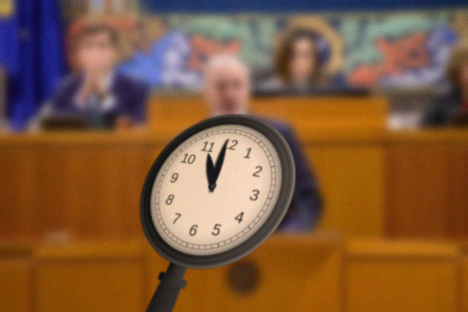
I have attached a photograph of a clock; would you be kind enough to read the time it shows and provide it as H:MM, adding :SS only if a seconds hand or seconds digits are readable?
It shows 10:59
